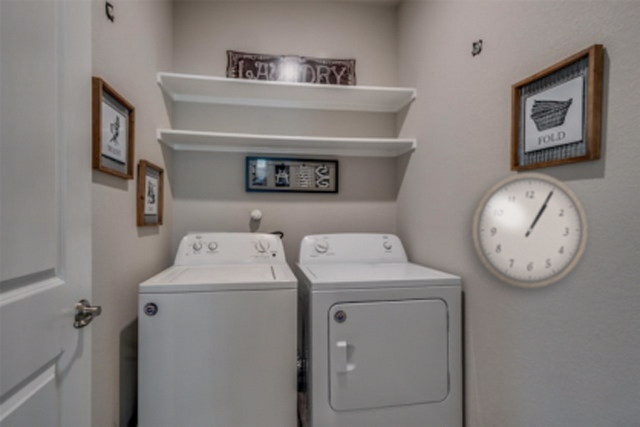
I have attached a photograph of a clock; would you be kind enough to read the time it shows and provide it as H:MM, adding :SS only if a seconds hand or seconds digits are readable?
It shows 1:05
